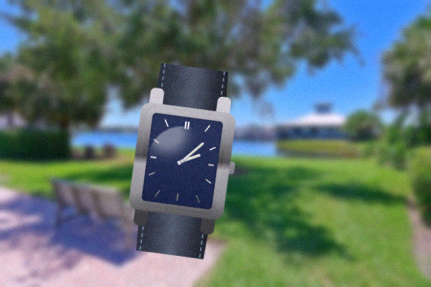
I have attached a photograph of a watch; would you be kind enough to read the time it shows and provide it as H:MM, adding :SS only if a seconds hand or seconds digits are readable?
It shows 2:07
